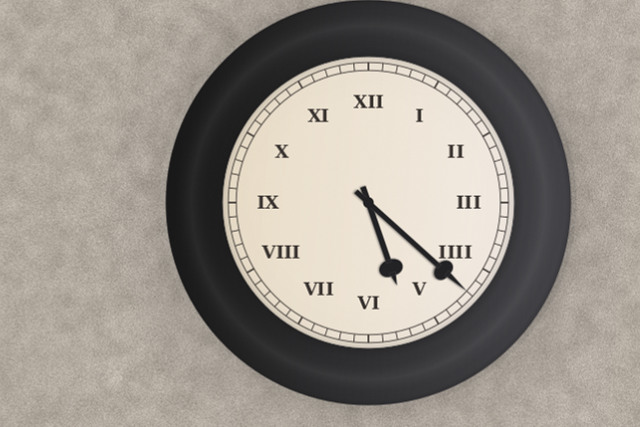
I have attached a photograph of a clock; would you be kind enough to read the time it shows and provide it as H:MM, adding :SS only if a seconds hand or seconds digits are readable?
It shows 5:22
